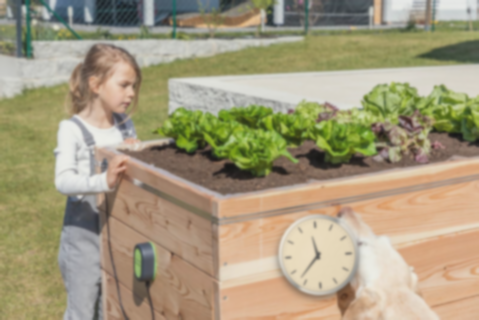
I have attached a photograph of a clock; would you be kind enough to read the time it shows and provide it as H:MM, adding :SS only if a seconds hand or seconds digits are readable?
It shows 11:37
